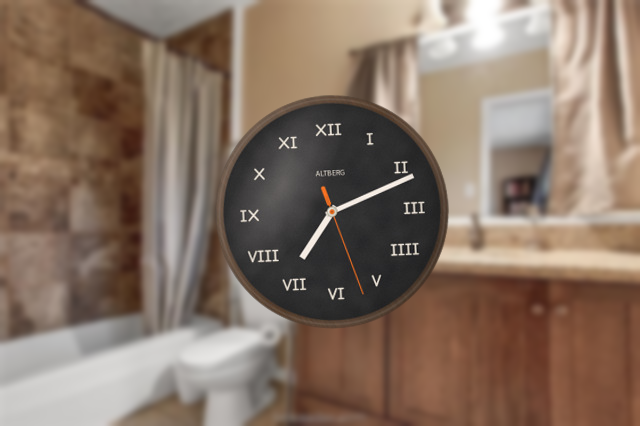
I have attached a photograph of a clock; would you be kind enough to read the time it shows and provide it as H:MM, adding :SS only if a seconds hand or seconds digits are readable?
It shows 7:11:27
